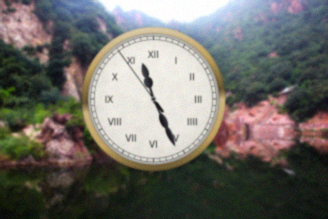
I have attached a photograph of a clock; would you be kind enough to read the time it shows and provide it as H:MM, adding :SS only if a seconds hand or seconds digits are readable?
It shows 11:25:54
